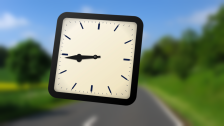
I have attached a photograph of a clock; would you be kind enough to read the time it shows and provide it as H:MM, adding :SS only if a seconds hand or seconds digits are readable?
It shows 8:44
